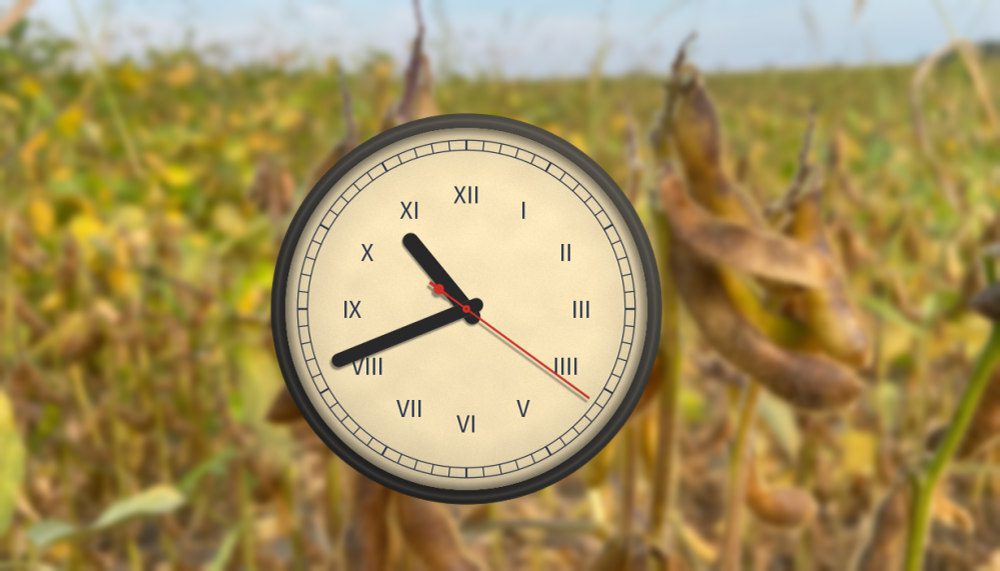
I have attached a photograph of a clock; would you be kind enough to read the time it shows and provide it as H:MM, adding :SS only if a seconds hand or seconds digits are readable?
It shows 10:41:21
